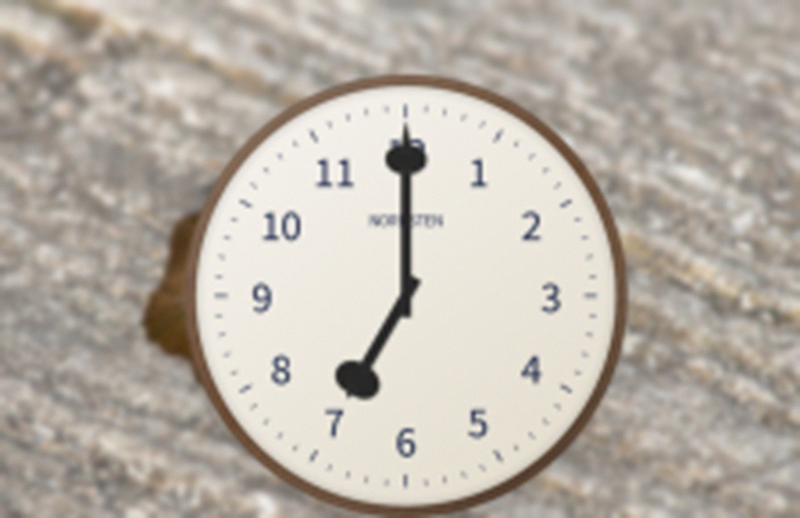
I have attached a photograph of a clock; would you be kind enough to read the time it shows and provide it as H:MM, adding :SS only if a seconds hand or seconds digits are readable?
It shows 7:00
